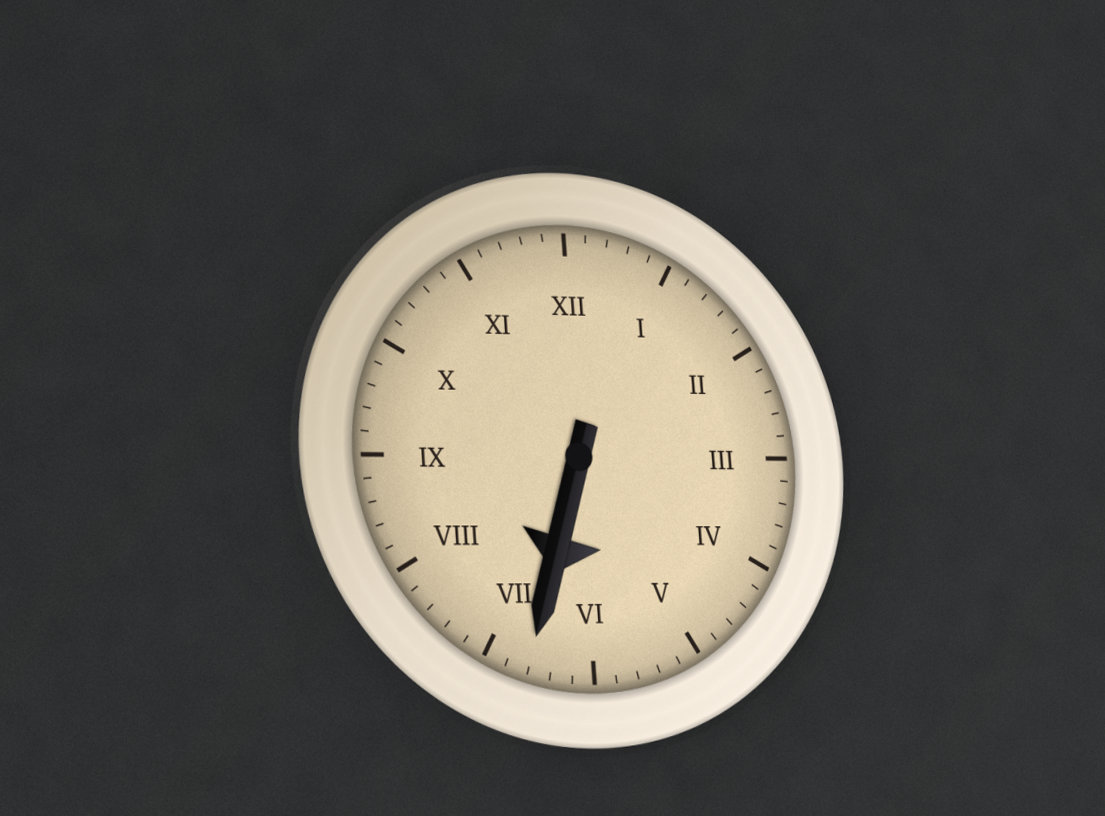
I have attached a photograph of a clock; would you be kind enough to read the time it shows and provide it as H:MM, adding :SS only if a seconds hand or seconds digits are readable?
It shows 6:33
